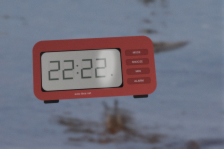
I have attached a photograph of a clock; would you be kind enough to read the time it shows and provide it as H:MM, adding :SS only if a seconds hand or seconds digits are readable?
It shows 22:22
